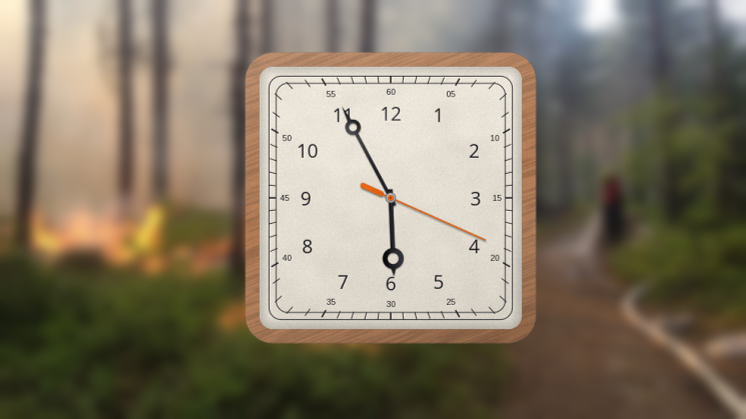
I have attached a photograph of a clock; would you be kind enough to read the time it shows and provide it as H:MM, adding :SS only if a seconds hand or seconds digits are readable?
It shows 5:55:19
